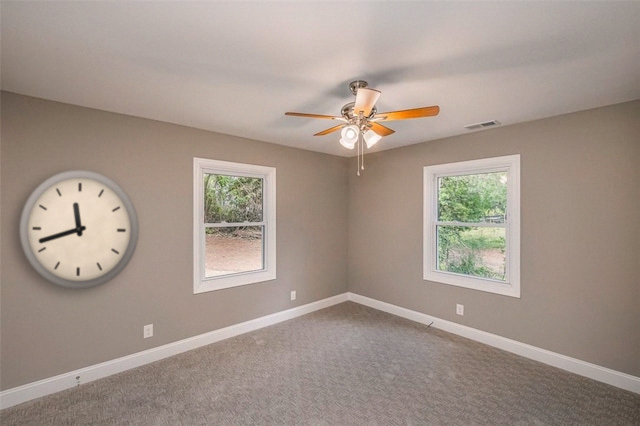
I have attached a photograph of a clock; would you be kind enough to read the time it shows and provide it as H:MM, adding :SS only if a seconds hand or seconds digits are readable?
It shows 11:42
